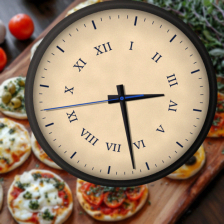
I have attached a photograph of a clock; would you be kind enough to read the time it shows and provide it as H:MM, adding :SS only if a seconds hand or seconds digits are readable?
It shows 3:31:47
